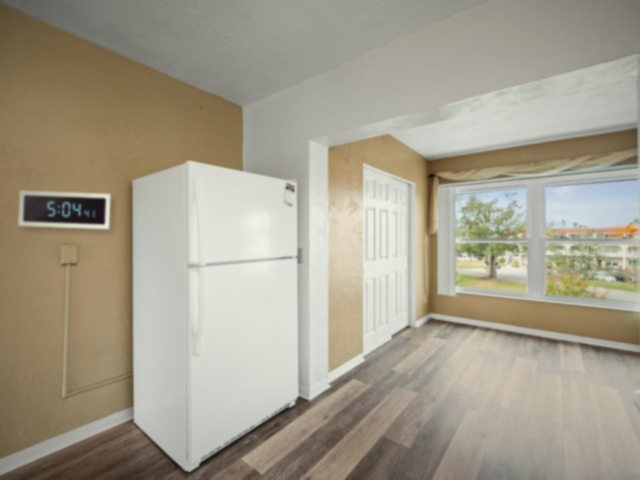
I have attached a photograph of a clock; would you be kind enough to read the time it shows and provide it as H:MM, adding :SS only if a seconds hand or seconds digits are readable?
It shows 5:04
